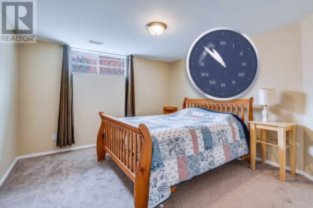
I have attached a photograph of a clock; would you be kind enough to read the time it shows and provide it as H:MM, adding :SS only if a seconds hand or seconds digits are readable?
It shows 10:52
